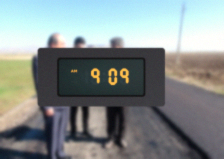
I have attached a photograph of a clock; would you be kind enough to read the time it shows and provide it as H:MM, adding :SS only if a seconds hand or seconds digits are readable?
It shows 9:09
